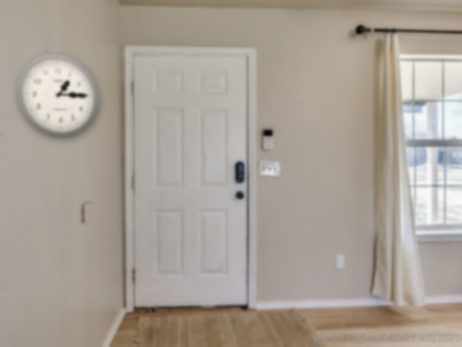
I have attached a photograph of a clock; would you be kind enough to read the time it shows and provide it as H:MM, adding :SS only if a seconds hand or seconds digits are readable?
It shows 1:15
